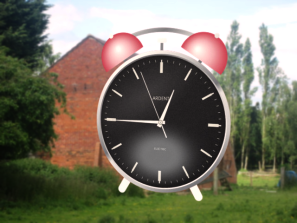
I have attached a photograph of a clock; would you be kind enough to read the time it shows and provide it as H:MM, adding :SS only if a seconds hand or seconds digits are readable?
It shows 12:44:56
